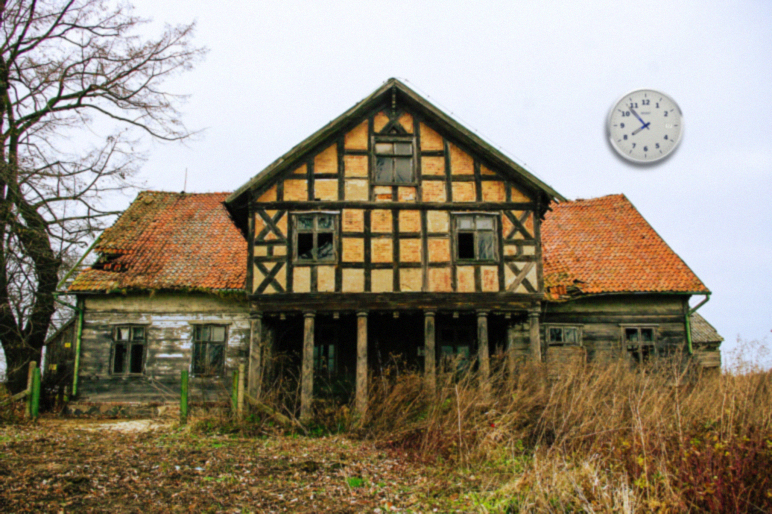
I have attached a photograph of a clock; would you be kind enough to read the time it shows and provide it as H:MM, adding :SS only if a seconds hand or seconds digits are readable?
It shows 7:53
